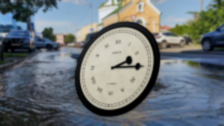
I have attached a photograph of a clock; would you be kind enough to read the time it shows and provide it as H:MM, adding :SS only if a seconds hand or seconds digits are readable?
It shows 2:15
